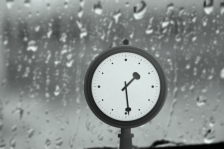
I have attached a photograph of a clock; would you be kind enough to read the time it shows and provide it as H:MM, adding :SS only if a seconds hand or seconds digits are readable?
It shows 1:29
